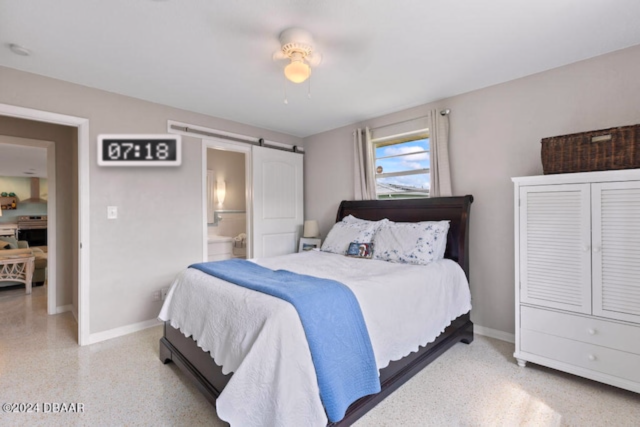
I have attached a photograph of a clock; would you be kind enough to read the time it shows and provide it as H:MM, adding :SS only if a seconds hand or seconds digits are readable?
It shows 7:18
